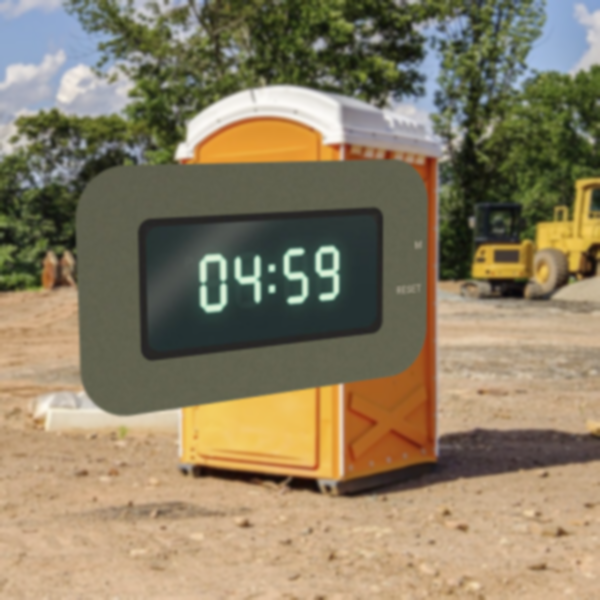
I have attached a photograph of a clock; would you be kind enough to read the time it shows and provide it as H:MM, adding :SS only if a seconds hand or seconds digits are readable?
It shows 4:59
